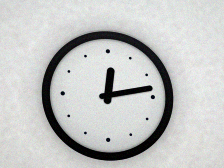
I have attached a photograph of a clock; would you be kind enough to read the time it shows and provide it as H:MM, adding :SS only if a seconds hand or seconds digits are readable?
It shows 12:13
